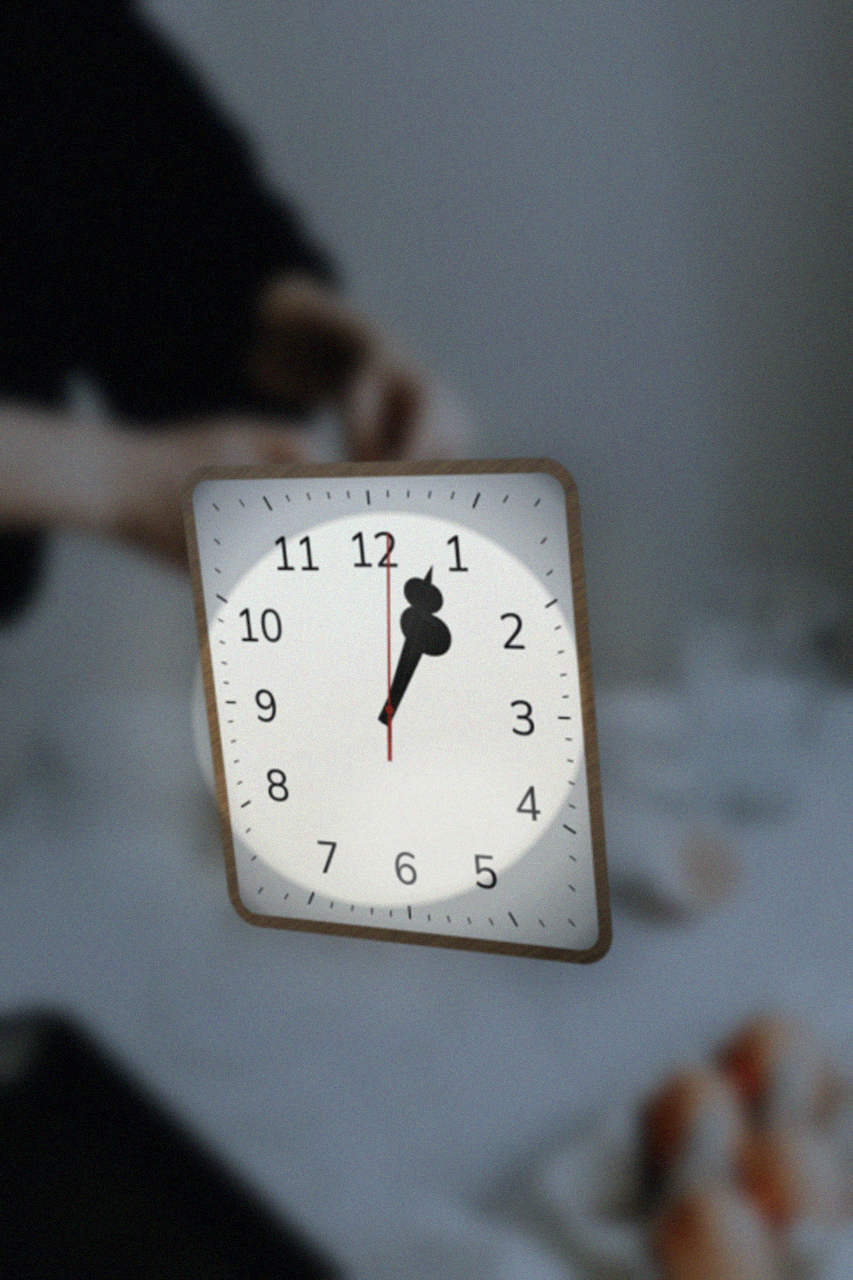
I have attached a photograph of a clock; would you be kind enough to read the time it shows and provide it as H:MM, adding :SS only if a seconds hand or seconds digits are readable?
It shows 1:04:01
